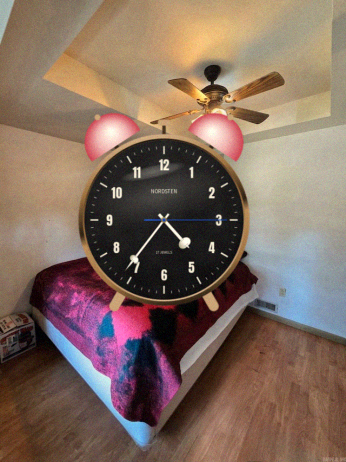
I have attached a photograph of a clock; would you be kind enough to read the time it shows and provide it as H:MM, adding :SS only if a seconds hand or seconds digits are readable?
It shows 4:36:15
